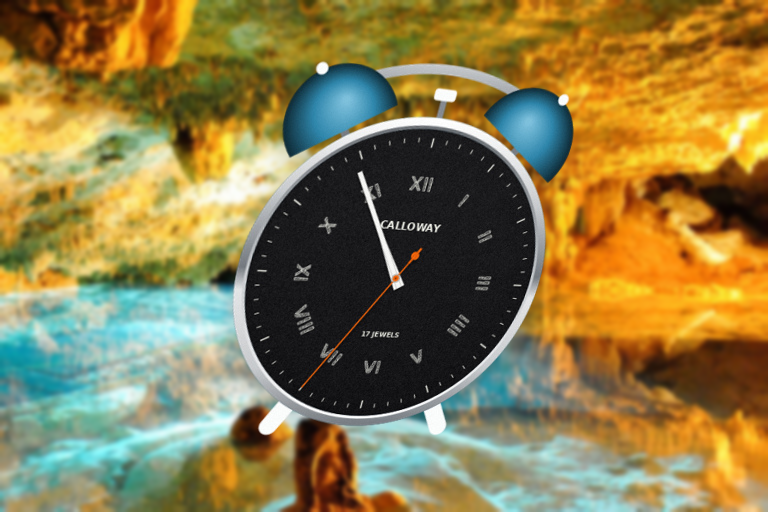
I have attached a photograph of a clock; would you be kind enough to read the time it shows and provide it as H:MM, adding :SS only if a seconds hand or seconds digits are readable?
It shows 10:54:35
